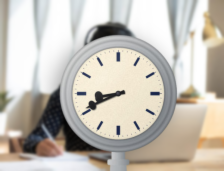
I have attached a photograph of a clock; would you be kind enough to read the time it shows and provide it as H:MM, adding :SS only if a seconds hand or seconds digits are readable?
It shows 8:41
